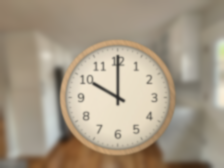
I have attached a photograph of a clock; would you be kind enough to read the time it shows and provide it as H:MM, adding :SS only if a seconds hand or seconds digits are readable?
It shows 10:00
